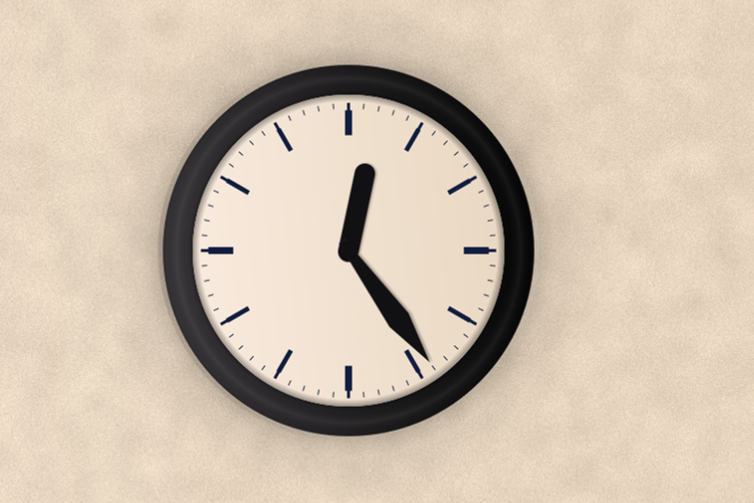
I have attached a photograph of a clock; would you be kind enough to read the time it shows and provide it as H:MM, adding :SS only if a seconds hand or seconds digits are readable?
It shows 12:24
